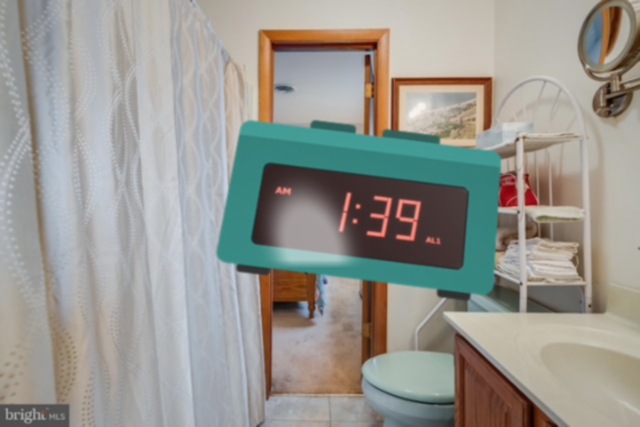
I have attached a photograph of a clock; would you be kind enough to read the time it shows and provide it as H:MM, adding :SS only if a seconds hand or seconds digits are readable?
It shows 1:39
